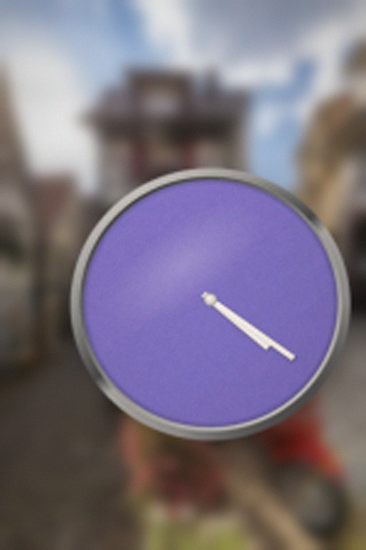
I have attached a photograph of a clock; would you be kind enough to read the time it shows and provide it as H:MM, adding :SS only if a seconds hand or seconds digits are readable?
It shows 4:21
